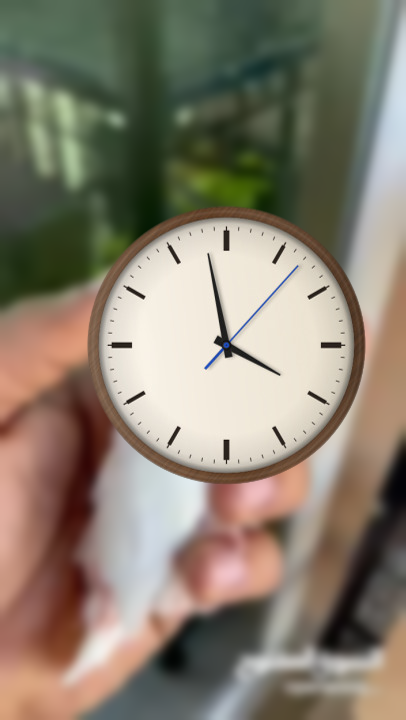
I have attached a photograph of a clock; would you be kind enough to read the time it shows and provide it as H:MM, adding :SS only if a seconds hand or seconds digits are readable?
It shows 3:58:07
